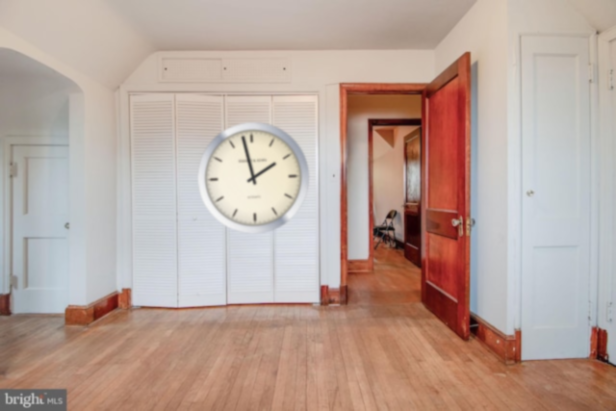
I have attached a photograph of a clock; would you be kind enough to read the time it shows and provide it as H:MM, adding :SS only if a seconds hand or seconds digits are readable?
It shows 1:58
